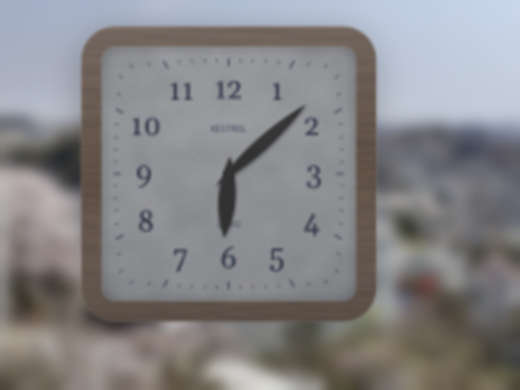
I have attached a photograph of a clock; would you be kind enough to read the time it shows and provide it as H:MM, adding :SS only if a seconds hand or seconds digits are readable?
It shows 6:08
